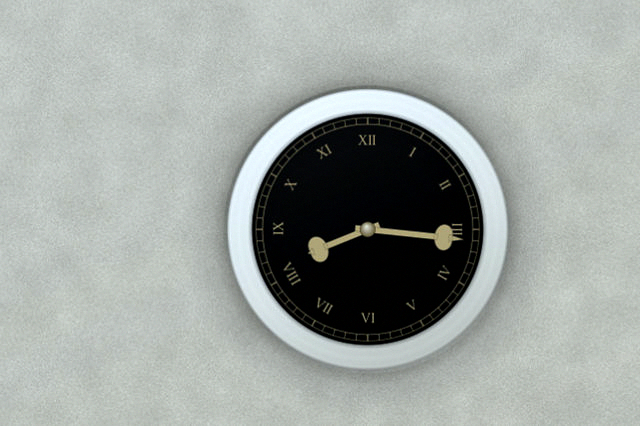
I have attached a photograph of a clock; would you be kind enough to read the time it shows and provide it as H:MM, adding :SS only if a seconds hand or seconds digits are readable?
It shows 8:16
